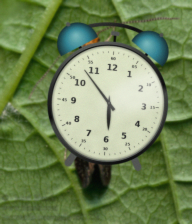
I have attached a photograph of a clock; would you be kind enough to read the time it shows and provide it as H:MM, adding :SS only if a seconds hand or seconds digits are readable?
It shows 5:53
